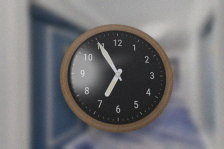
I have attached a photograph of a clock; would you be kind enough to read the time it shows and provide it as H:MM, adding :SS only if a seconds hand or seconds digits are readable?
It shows 6:55
